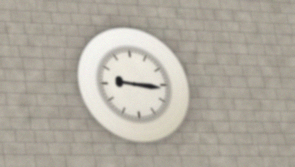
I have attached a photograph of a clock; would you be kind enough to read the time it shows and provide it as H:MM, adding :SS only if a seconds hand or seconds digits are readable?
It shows 9:16
